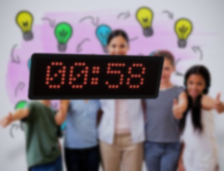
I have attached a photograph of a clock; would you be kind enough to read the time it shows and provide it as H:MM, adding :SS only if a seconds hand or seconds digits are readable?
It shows 0:58
